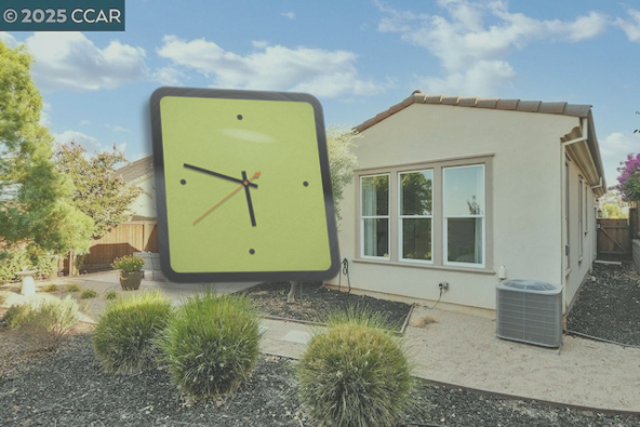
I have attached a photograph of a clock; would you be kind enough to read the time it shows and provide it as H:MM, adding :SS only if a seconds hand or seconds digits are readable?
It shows 5:47:39
